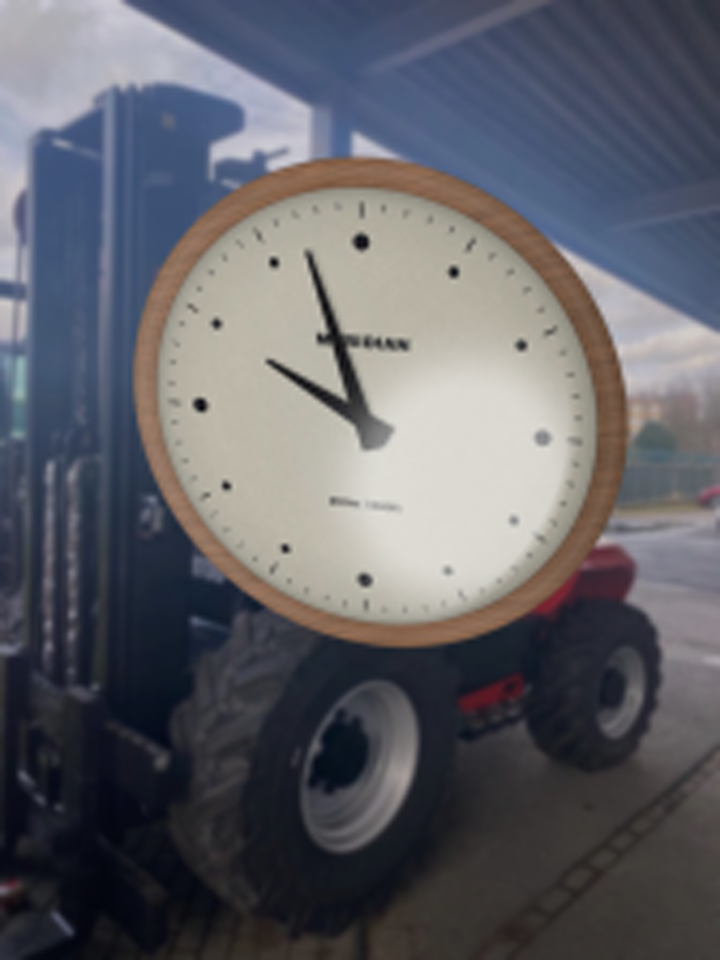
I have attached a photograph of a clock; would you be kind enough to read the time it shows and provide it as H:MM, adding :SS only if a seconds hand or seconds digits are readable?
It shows 9:57
